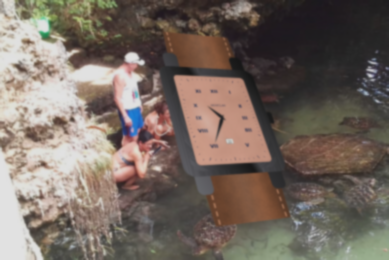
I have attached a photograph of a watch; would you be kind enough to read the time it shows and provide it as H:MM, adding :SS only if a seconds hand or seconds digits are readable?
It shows 10:35
